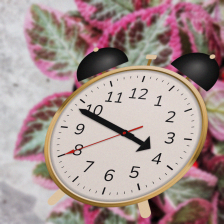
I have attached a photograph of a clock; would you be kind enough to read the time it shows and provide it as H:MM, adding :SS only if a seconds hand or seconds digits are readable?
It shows 3:48:40
